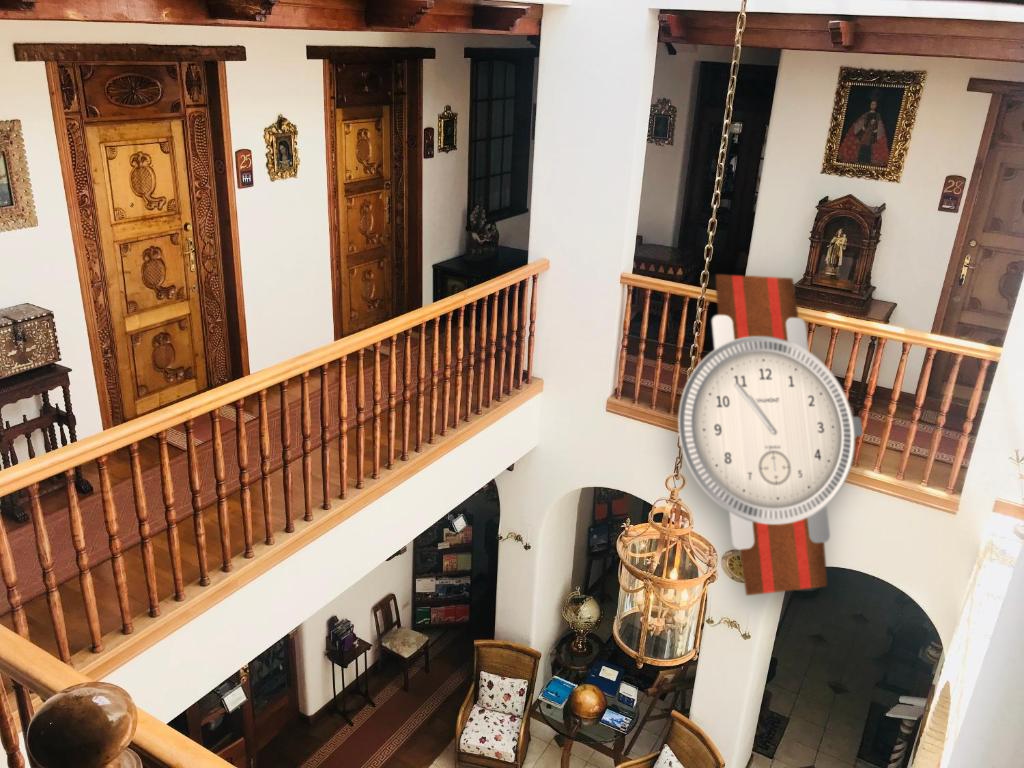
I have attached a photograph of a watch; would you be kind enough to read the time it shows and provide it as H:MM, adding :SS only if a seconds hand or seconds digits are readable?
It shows 10:54
